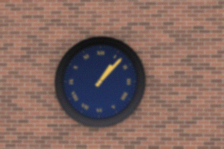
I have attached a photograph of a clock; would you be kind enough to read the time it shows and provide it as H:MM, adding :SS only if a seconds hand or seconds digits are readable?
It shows 1:07
